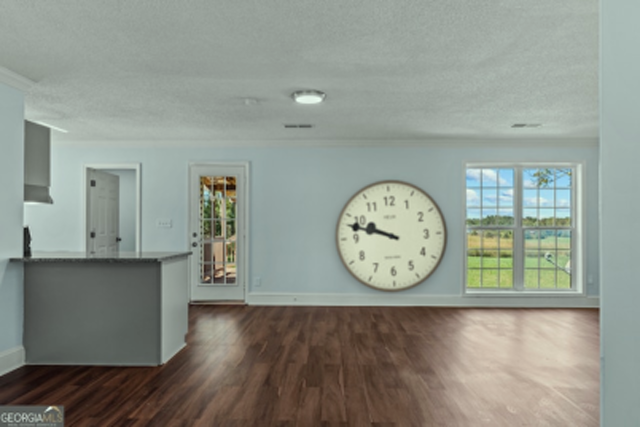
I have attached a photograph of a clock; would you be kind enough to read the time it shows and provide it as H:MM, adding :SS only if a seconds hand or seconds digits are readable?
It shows 9:48
